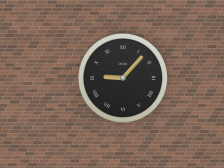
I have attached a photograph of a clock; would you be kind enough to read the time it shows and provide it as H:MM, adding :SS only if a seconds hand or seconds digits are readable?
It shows 9:07
